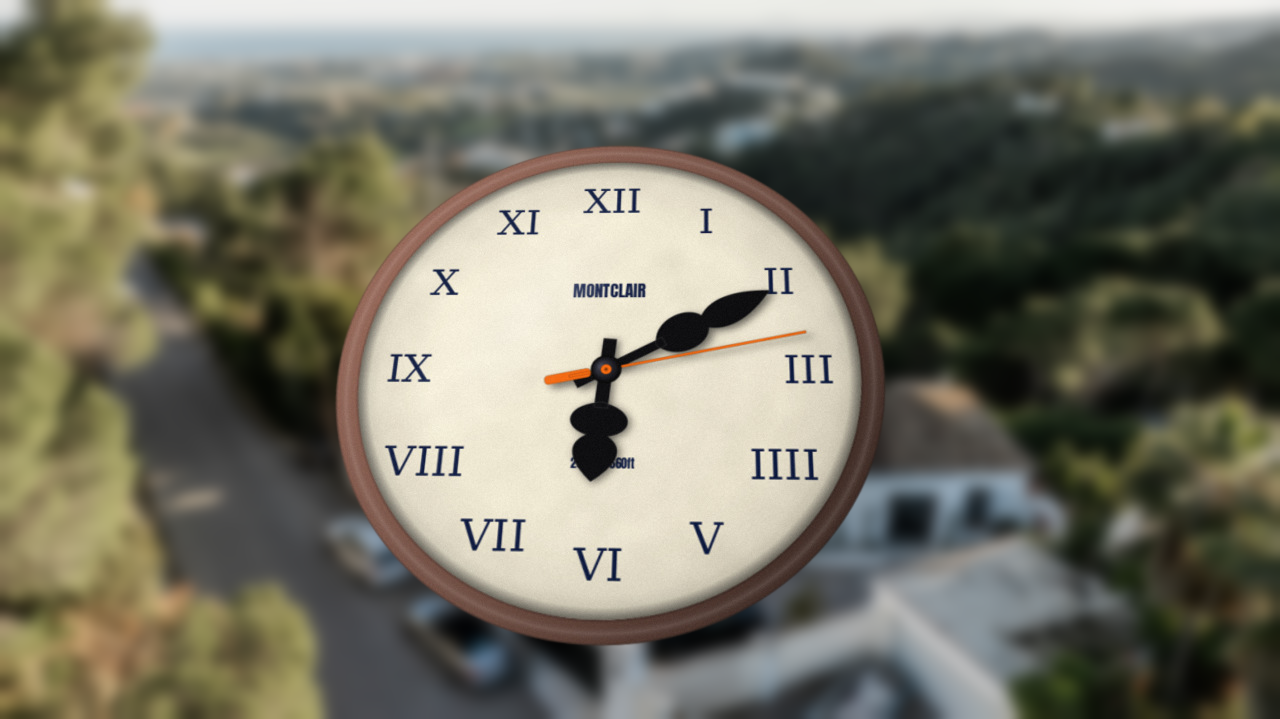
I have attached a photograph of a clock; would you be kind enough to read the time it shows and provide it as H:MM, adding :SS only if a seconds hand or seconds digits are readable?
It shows 6:10:13
